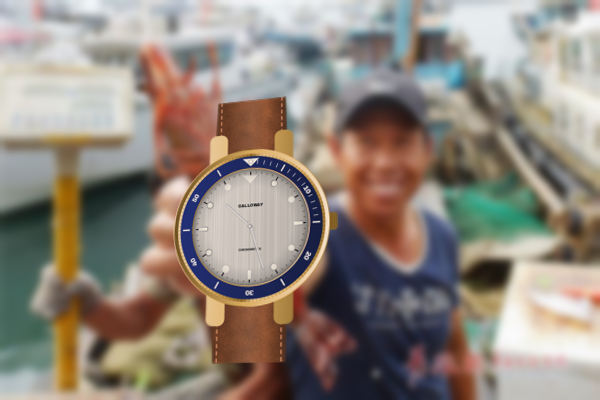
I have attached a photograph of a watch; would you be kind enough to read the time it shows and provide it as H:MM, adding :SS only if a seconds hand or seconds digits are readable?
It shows 10:27
